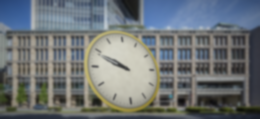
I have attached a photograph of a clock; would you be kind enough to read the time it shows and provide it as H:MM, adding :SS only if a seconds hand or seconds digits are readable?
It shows 9:49
